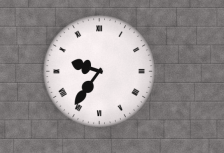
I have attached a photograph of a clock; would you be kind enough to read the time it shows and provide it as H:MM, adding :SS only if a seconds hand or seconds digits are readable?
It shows 9:36
